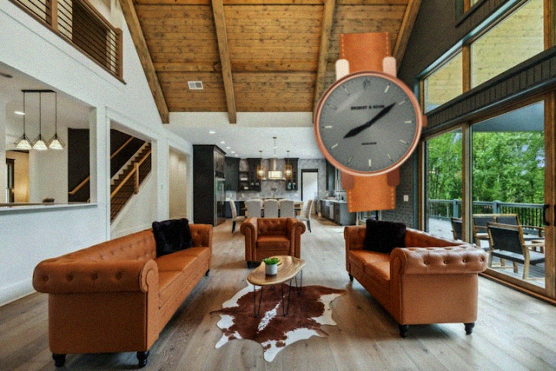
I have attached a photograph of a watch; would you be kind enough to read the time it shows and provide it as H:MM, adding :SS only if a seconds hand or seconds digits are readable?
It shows 8:09
